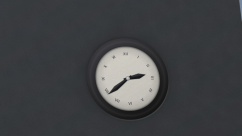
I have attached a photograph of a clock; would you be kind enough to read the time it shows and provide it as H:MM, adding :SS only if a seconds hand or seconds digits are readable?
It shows 2:39
